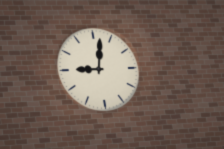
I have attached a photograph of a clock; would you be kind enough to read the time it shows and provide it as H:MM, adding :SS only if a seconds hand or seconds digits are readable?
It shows 9:02
